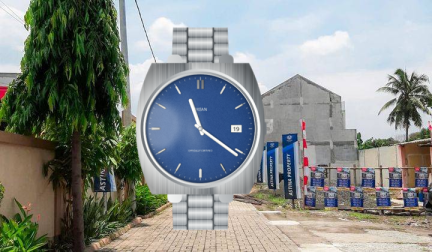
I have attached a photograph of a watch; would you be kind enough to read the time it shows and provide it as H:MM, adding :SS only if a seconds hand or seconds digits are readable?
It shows 11:21
